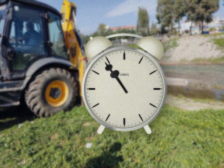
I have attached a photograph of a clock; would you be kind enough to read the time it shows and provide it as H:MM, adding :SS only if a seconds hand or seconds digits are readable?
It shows 10:54
